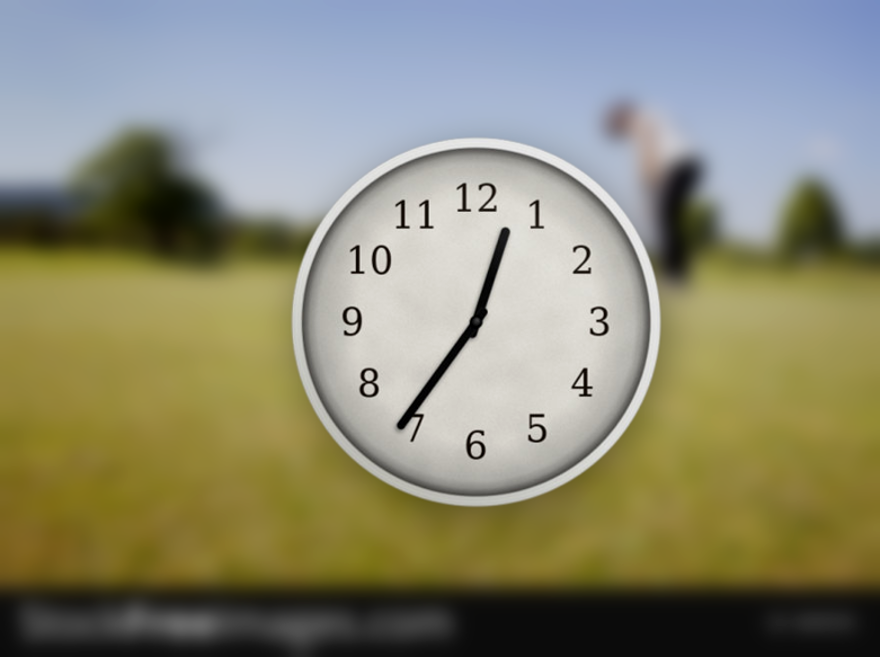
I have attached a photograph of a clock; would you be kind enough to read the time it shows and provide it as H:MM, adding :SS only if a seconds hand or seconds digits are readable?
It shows 12:36
